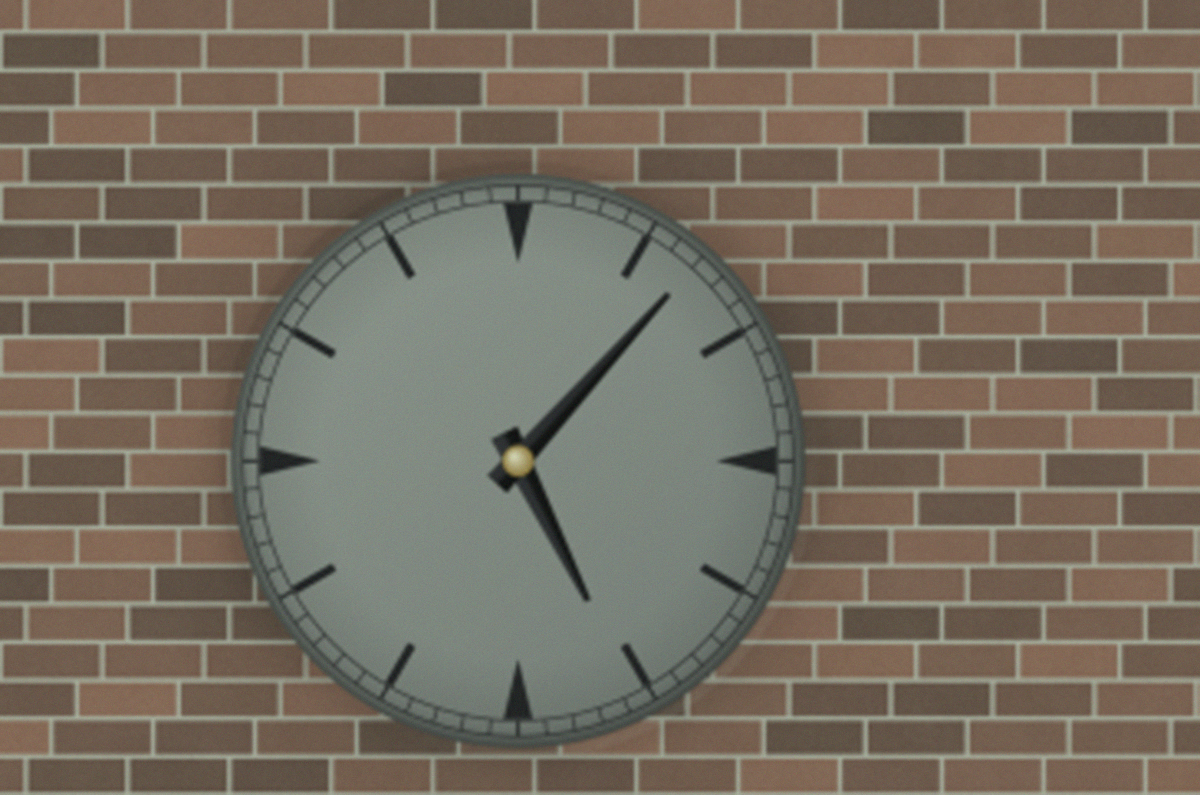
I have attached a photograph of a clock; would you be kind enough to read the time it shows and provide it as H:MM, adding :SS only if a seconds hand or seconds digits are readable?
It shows 5:07
